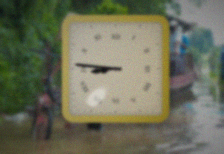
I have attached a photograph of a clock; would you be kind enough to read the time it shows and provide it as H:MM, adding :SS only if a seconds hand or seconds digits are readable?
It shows 8:46
